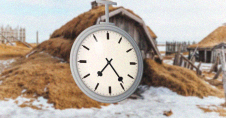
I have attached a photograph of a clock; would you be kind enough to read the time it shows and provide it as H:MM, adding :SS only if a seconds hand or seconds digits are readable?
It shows 7:24
